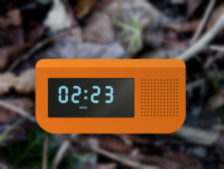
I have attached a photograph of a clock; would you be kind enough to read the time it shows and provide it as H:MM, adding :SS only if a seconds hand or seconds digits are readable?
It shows 2:23
